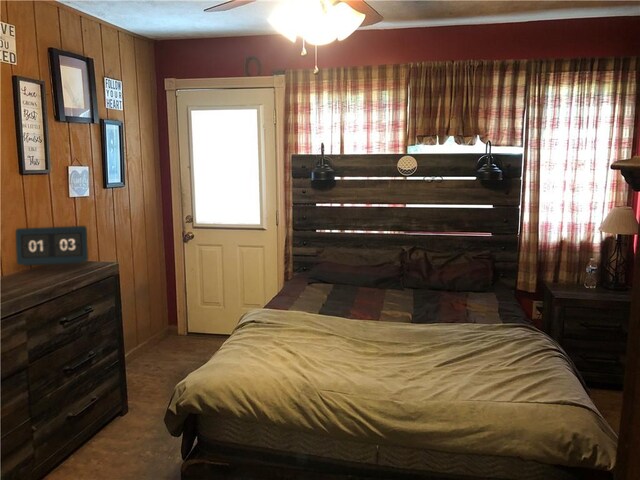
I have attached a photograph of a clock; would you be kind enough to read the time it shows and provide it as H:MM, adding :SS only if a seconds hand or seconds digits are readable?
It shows 1:03
